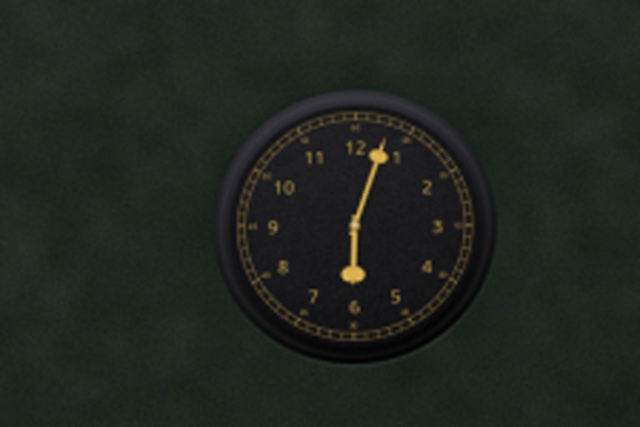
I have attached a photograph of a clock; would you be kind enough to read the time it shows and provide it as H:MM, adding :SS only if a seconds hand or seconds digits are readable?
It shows 6:03
